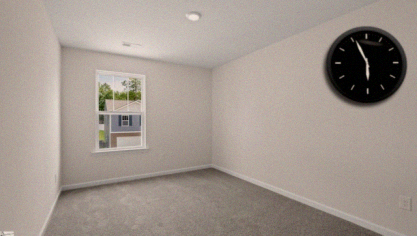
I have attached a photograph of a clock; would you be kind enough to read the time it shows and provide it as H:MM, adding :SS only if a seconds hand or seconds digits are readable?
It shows 5:56
